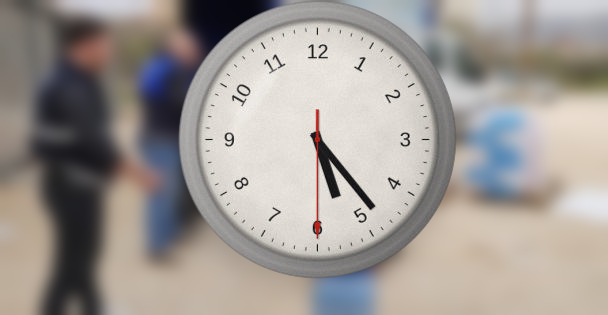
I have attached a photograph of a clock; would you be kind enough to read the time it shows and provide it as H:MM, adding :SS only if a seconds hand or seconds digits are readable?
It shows 5:23:30
